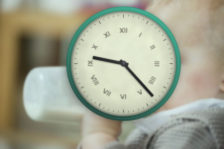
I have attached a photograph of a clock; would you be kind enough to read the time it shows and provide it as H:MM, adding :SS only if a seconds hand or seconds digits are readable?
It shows 9:23
